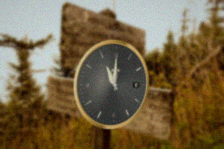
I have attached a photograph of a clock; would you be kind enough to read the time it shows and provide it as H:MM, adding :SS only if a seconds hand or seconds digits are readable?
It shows 11:00
